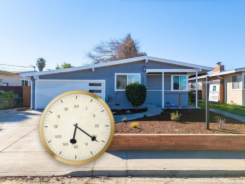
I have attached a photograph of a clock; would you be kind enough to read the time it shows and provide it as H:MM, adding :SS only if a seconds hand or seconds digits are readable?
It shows 6:21
